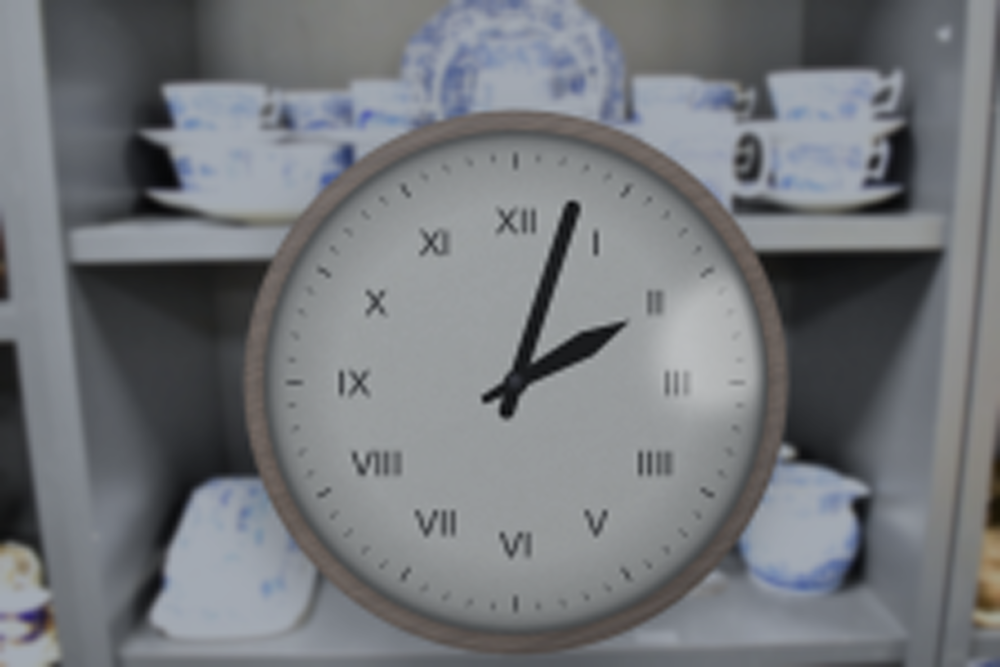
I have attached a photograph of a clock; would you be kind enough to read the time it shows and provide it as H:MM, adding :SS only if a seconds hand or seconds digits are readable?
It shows 2:03
